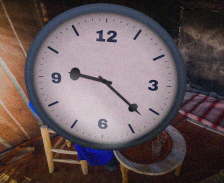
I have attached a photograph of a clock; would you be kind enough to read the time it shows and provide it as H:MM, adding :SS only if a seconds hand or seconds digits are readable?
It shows 9:22
